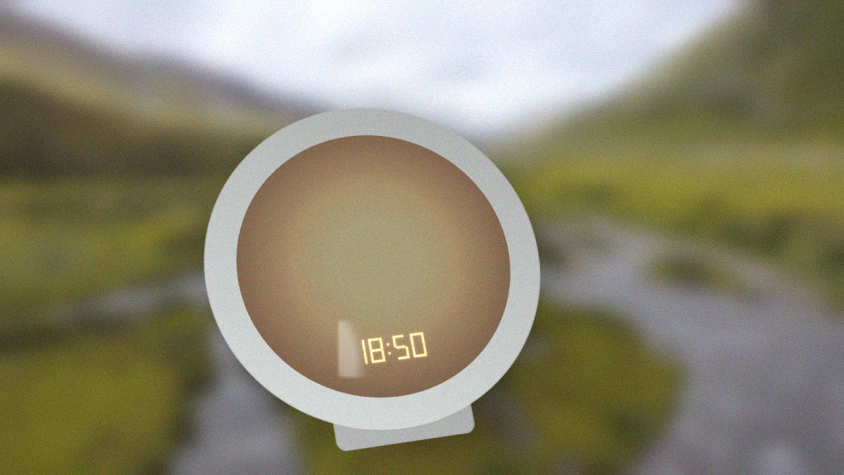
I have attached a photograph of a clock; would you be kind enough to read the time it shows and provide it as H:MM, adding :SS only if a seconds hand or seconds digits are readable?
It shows 18:50
